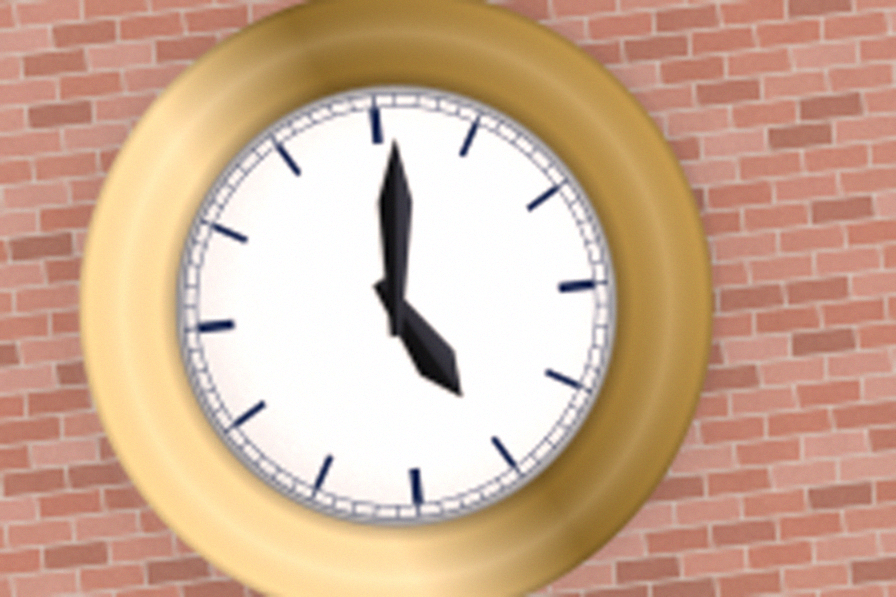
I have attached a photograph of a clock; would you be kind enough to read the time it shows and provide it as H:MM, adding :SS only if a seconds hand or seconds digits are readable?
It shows 5:01
